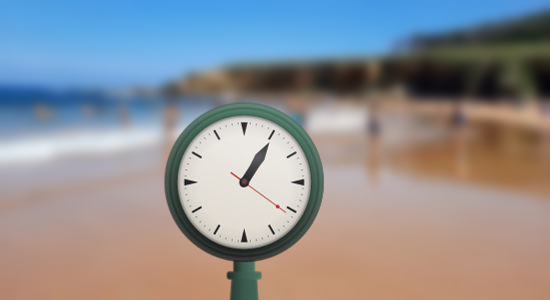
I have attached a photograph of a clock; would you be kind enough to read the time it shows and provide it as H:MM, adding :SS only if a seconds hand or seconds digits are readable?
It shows 1:05:21
